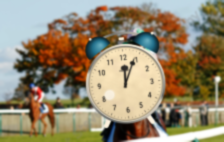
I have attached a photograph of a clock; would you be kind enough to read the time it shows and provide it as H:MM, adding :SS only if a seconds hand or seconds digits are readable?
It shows 12:04
